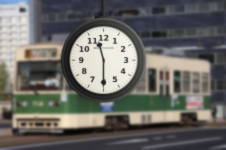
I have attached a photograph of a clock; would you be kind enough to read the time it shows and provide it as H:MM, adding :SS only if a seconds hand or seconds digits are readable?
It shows 11:30
